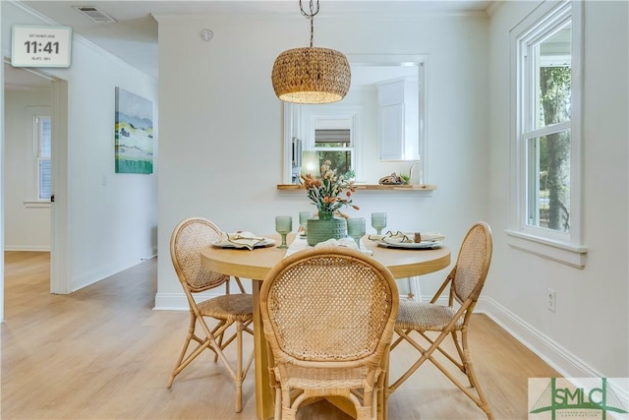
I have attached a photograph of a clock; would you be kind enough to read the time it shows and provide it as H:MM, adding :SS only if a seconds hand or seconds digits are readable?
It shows 11:41
